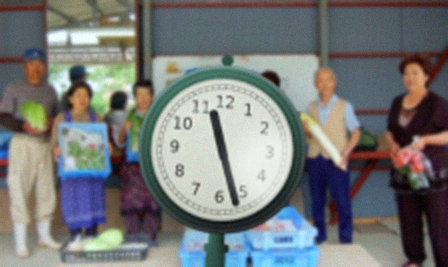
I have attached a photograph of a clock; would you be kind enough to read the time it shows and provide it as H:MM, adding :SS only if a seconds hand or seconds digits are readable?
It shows 11:27
